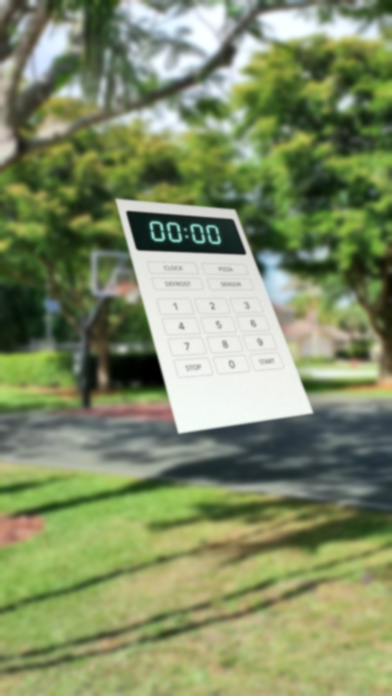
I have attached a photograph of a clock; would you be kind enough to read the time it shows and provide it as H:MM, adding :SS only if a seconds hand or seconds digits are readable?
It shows 0:00
